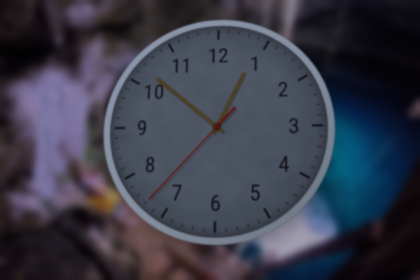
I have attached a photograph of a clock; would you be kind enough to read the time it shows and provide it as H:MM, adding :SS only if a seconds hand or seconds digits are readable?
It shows 12:51:37
